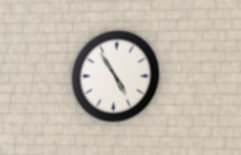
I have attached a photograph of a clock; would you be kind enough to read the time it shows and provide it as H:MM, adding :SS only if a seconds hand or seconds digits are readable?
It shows 4:54
